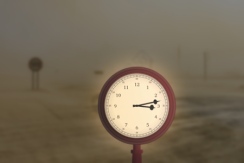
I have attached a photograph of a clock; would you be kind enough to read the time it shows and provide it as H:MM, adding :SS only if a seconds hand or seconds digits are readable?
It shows 3:13
